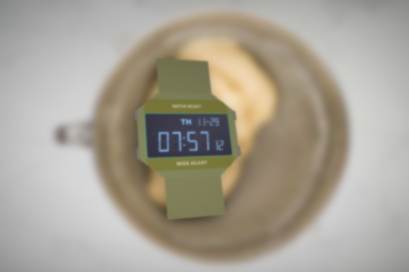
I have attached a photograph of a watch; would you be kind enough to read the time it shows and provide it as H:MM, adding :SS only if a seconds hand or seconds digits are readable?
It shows 7:57
